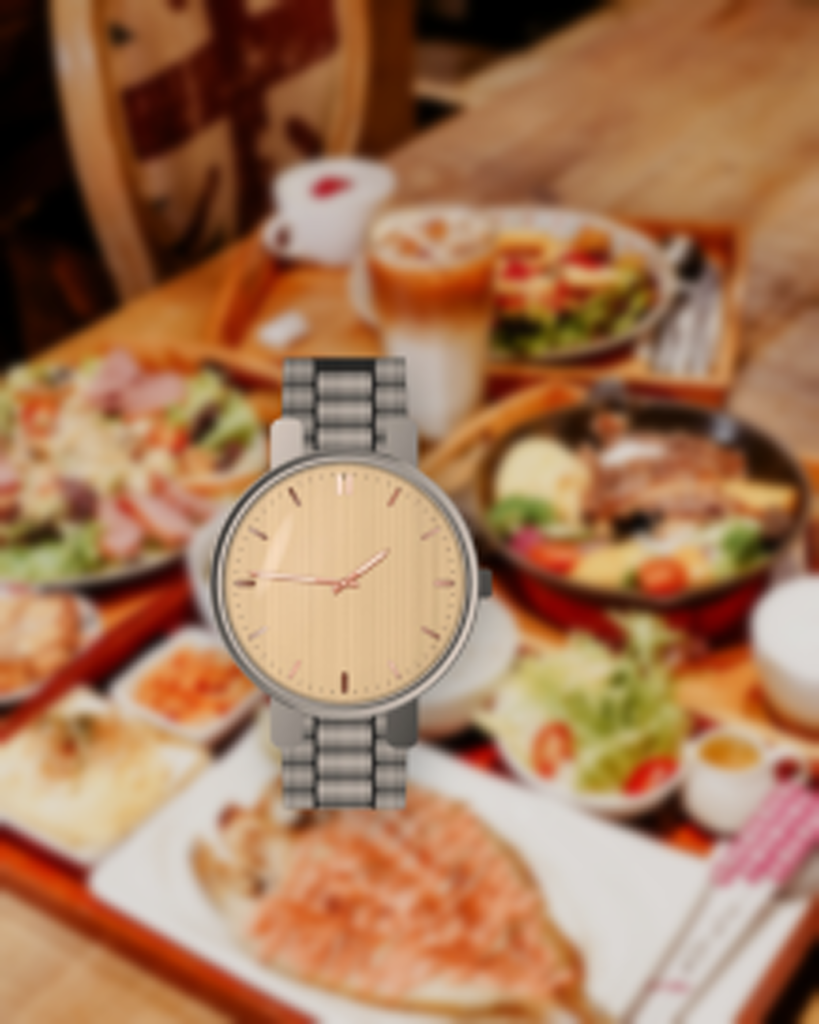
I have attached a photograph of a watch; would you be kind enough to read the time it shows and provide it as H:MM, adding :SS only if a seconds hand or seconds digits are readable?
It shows 1:46
